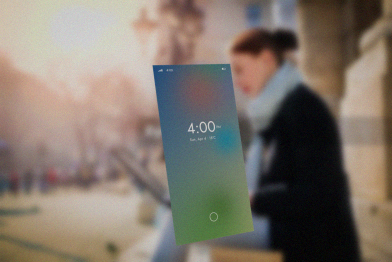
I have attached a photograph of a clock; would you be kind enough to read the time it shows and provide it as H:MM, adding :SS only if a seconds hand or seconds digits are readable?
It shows 4:00
